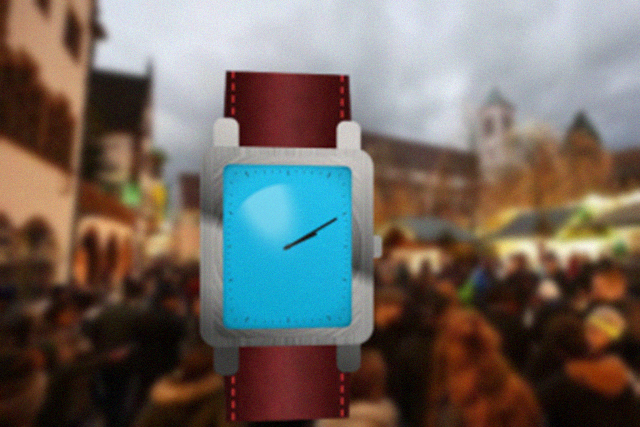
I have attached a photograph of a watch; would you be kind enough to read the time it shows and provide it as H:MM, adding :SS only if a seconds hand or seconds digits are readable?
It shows 2:10
